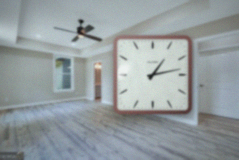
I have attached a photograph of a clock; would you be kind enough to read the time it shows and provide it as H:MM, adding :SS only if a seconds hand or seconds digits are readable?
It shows 1:13
